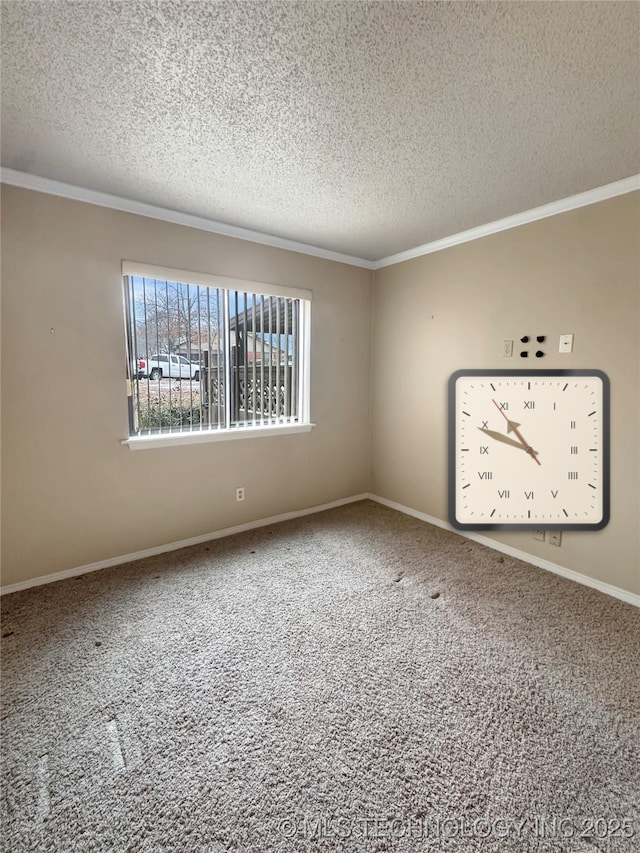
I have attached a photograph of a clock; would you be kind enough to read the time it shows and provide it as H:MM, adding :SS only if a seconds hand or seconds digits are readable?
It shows 10:48:54
